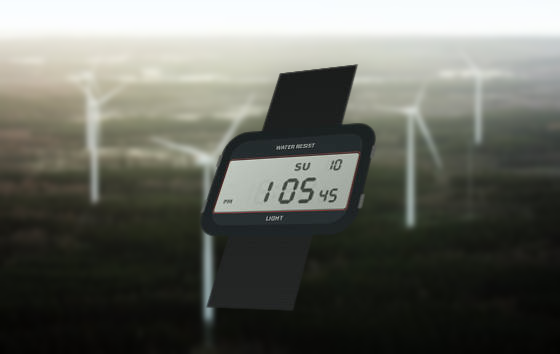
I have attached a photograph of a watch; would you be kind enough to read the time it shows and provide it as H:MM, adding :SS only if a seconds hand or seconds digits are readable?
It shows 1:05:45
